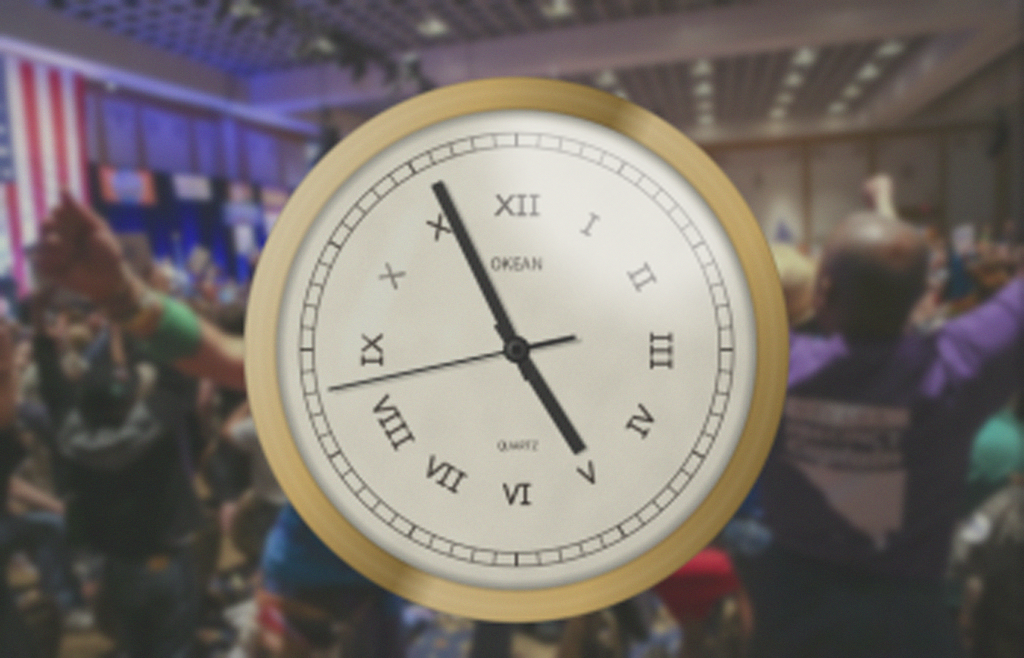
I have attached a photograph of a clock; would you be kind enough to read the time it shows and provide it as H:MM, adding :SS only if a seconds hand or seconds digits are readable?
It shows 4:55:43
